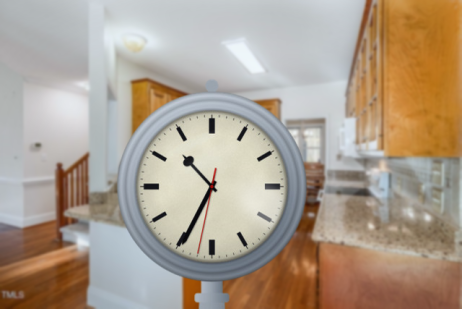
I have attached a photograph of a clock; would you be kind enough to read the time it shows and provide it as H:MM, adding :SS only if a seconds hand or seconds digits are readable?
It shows 10:34:32
